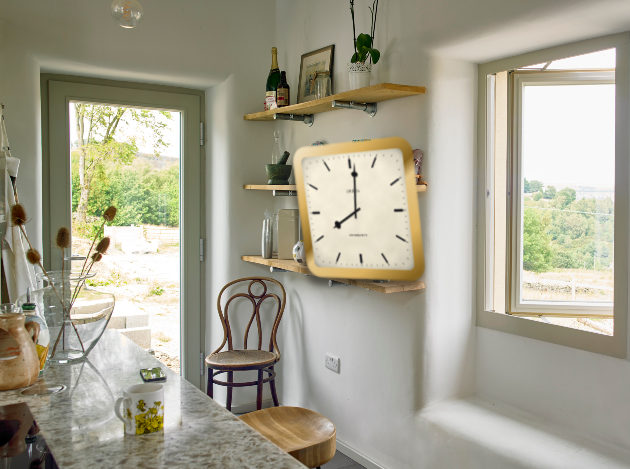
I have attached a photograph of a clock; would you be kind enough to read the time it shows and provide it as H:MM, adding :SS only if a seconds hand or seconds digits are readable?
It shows 8:01
